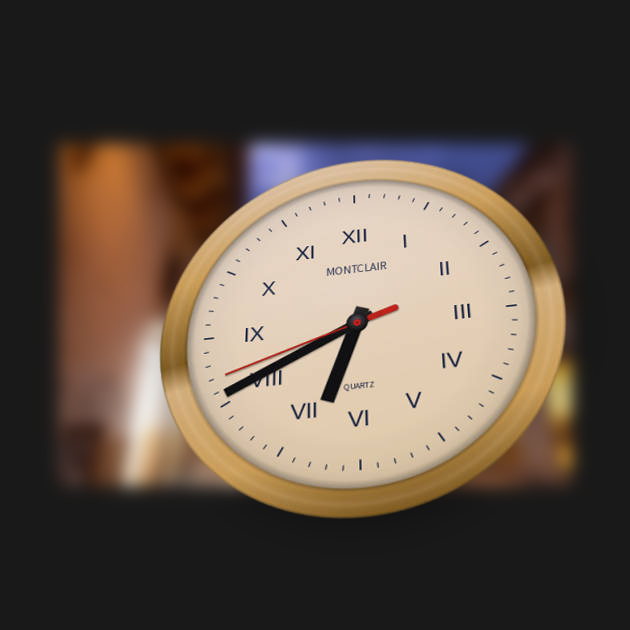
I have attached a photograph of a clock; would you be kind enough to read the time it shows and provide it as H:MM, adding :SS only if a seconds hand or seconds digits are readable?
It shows 6:40:42
